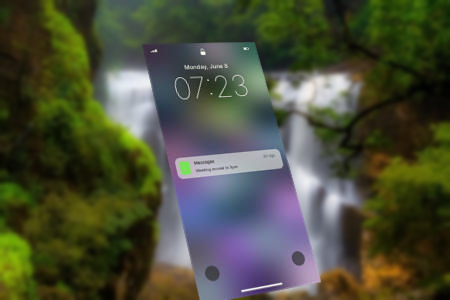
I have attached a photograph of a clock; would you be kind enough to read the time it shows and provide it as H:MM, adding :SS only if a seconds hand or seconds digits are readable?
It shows 7:23
